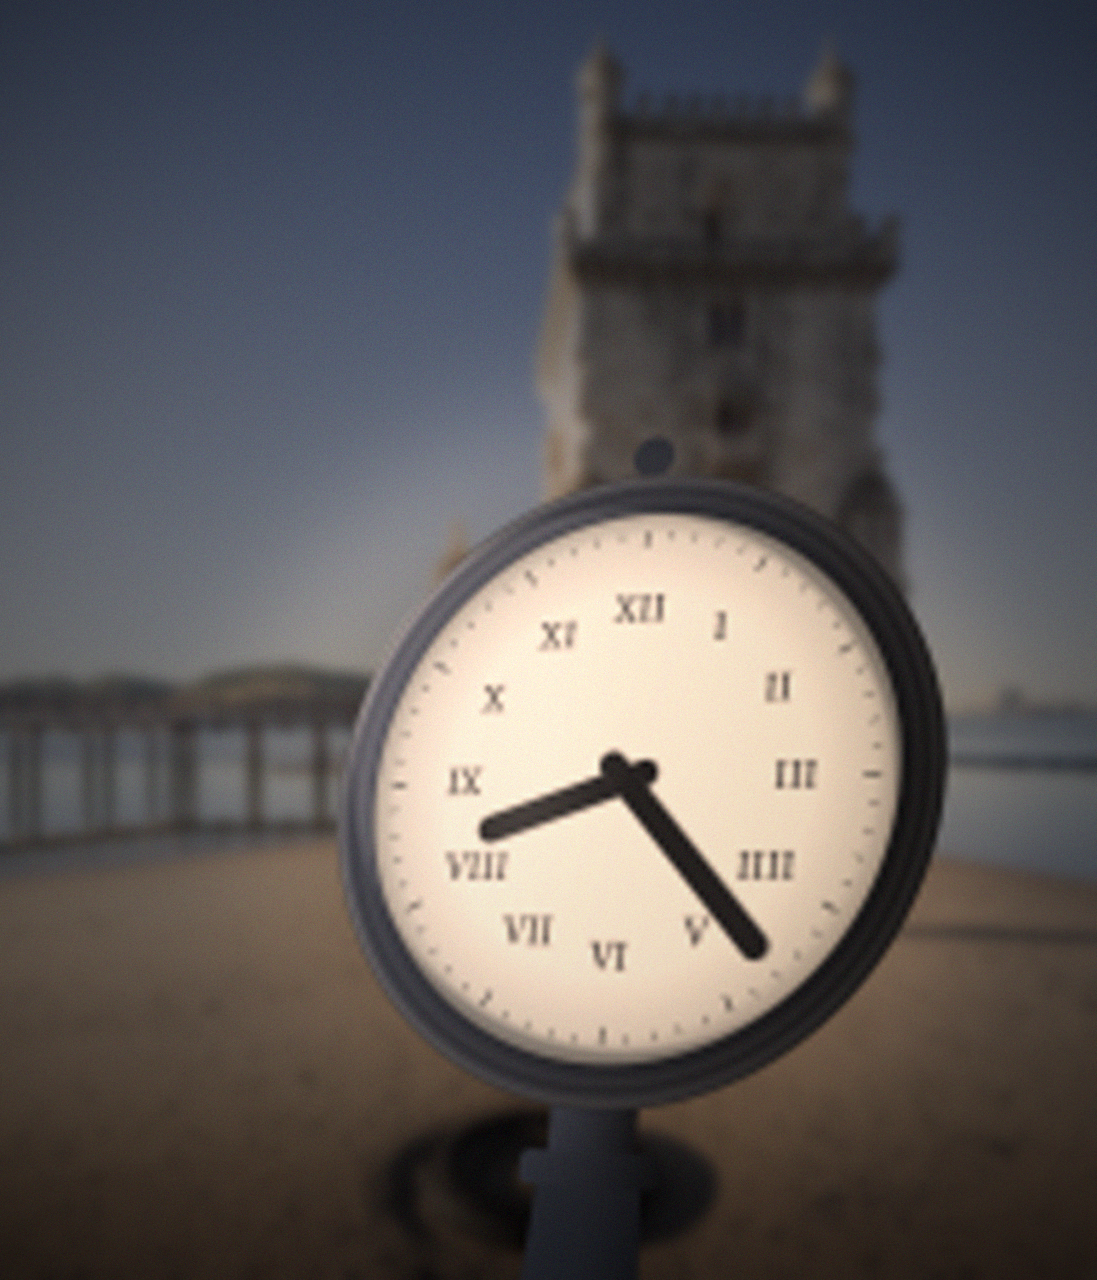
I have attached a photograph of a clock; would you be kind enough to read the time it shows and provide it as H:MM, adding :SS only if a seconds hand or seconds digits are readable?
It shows 8:23
